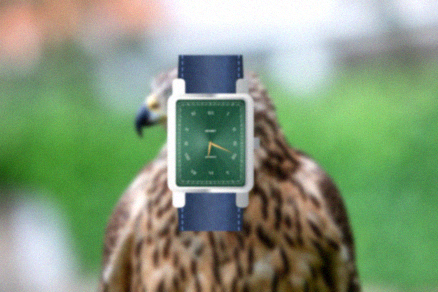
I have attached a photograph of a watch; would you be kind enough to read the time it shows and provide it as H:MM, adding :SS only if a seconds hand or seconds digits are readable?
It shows 6:19
